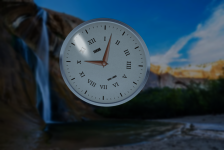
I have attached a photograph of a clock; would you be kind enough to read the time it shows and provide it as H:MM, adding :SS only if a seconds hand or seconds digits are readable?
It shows 10:07
